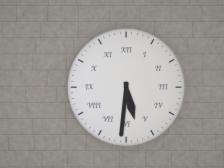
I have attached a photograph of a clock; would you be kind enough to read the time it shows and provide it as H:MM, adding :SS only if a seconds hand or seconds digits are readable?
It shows 5:31
